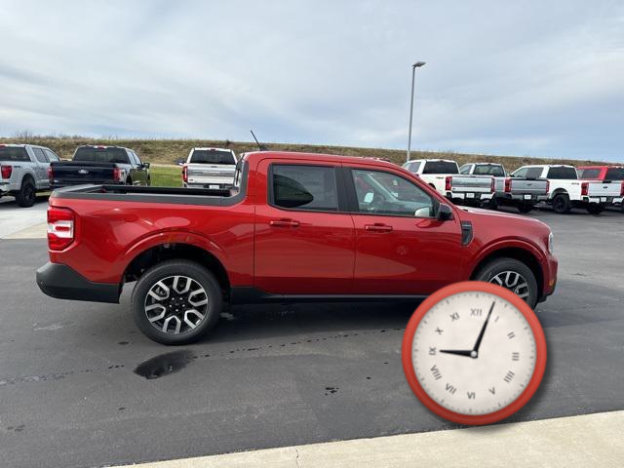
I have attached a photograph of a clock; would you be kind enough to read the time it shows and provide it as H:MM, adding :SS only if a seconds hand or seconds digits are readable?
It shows 9:03
